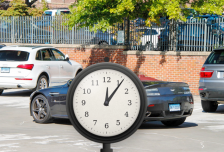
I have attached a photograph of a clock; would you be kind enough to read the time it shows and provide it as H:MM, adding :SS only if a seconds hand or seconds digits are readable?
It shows 12:06
